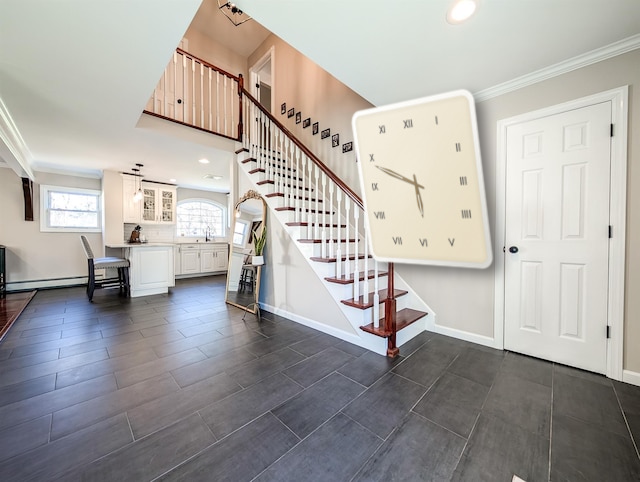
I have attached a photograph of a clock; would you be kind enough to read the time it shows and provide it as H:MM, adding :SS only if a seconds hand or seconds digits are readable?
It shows 5:49
